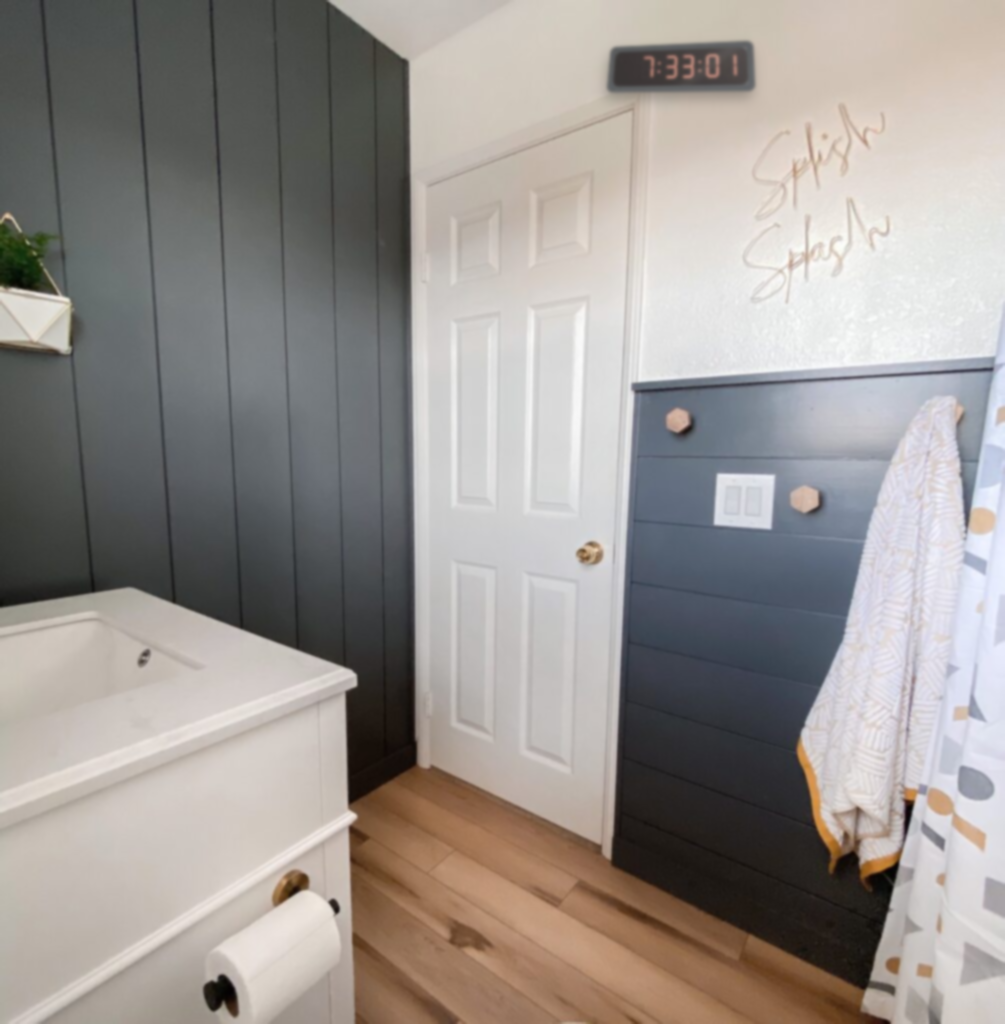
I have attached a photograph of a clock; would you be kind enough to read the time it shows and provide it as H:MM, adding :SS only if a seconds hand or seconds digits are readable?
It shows 7:33:01
